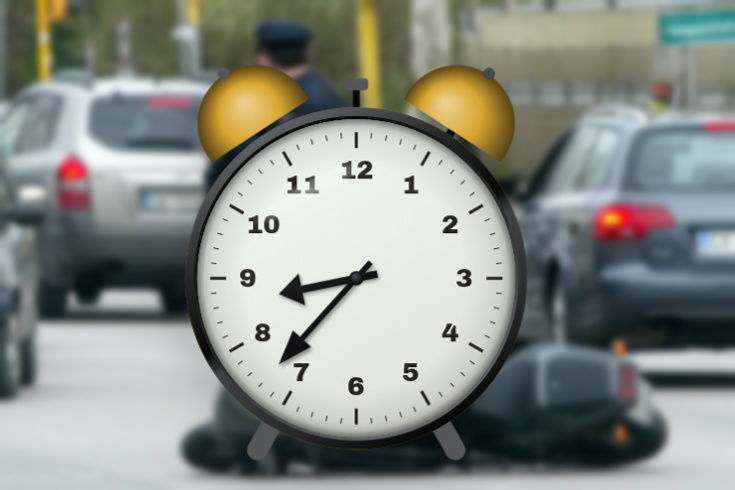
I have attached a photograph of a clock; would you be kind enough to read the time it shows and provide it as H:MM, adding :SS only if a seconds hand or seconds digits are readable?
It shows 8:37
